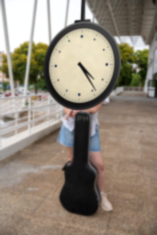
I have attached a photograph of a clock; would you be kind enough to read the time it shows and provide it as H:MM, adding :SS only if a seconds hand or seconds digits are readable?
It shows 4:24
